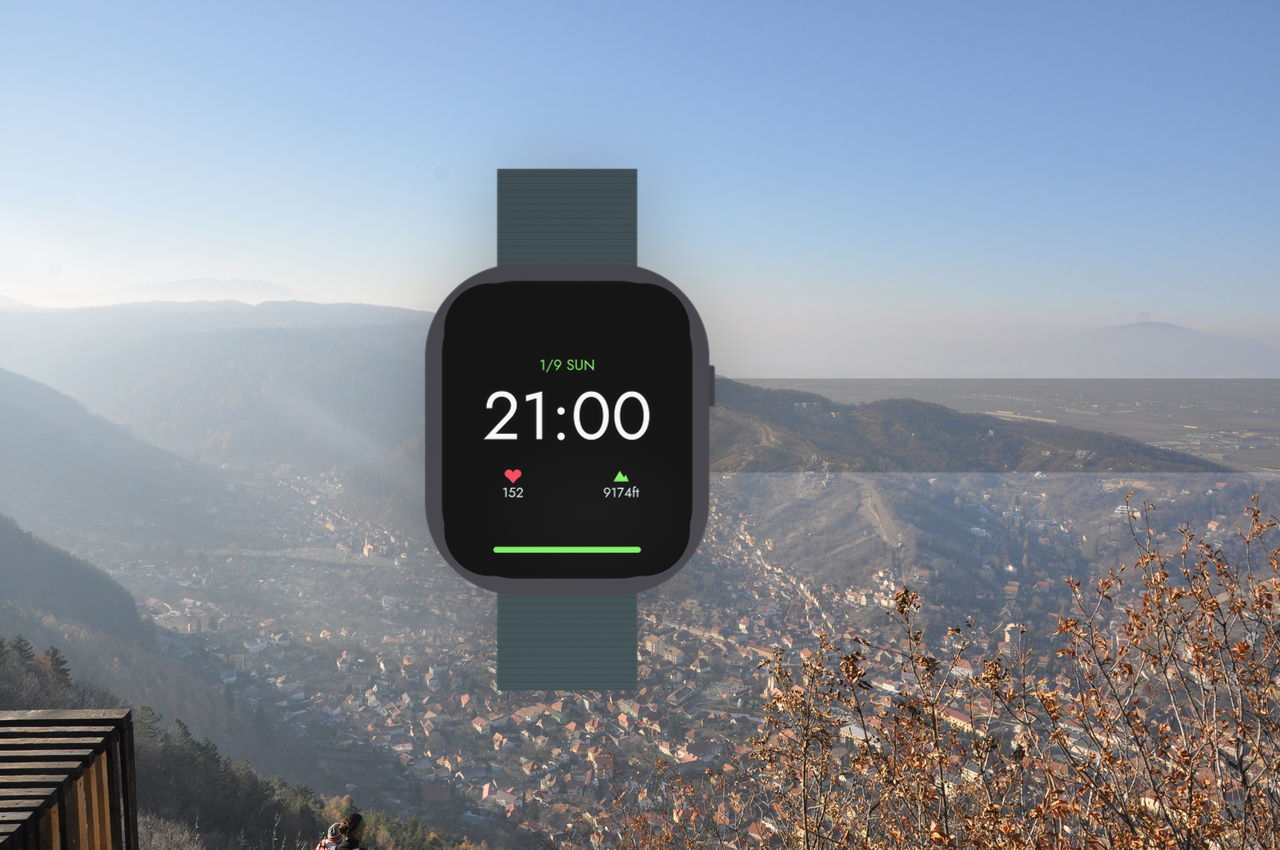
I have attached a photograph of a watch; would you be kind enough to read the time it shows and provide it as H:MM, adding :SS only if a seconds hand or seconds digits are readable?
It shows 21:00
